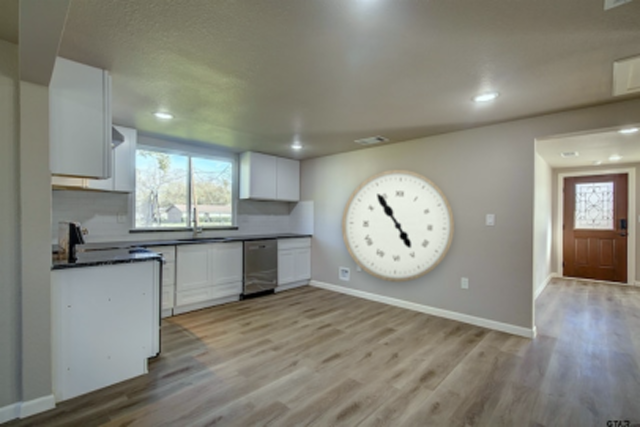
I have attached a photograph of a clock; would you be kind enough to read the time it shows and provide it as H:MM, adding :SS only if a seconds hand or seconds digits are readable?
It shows 4:54
